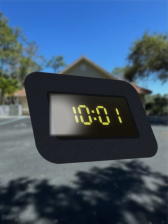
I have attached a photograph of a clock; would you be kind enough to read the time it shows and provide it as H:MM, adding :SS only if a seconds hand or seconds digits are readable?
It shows 10:01
